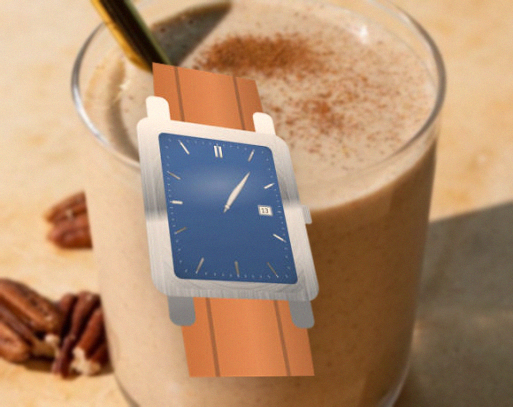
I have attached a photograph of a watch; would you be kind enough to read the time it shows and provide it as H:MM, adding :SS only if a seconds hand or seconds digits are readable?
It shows 1:06
